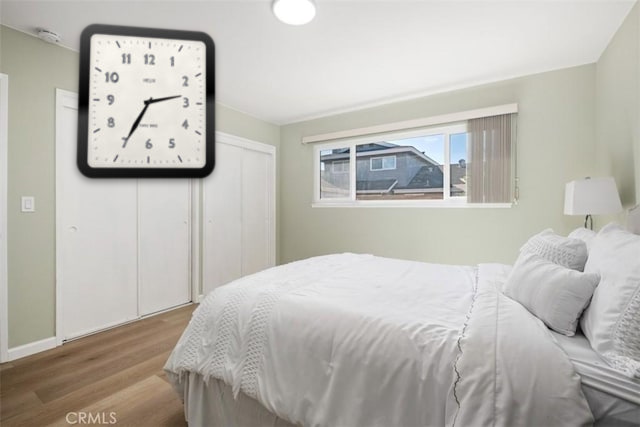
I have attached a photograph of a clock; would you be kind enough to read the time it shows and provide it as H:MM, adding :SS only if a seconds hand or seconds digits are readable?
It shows 2:35
